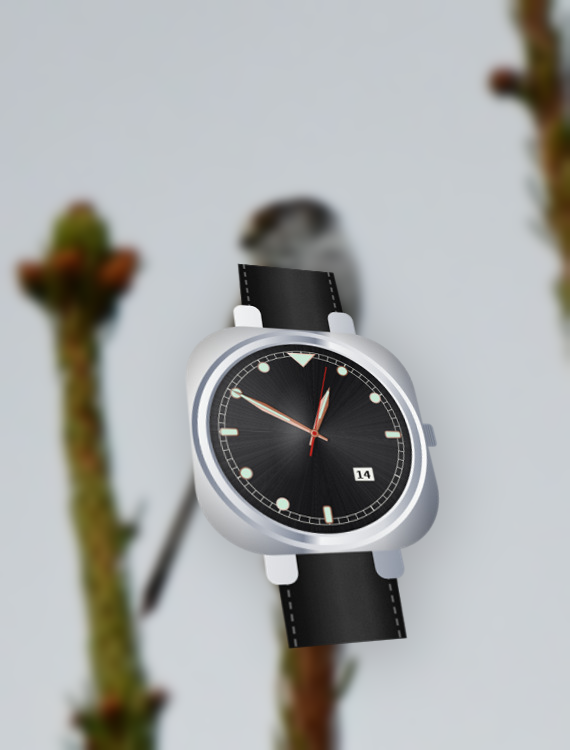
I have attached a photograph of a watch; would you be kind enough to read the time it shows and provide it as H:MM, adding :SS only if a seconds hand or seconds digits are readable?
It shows 12:50:03
